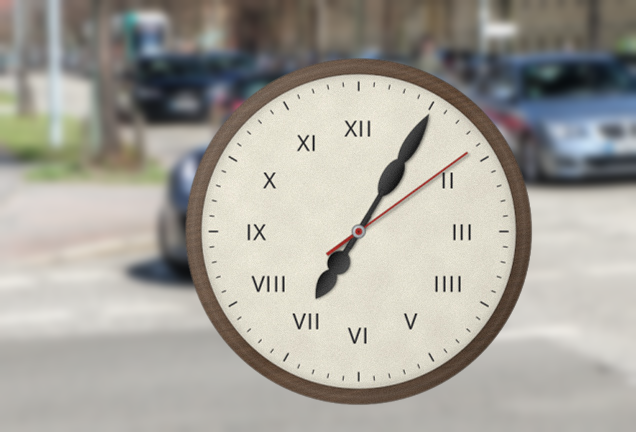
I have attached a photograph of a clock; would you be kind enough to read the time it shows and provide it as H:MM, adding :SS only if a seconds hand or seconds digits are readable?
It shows 7:05:09
